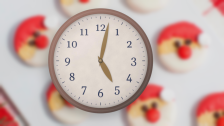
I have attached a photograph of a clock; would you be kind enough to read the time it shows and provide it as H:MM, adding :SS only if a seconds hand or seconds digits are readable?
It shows 5:02
